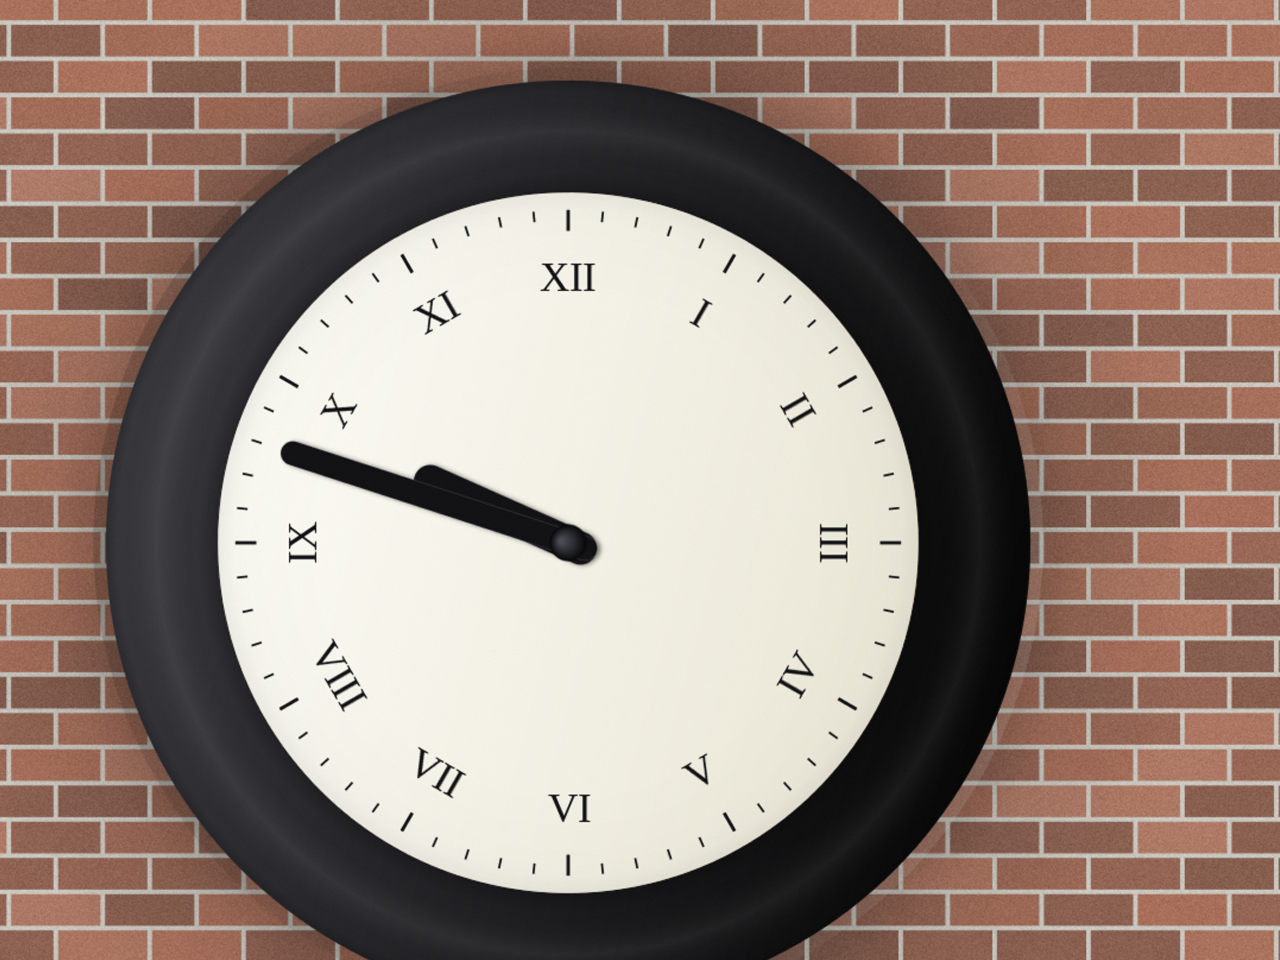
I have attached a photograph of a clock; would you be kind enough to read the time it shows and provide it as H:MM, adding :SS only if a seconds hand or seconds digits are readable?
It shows 9:48
